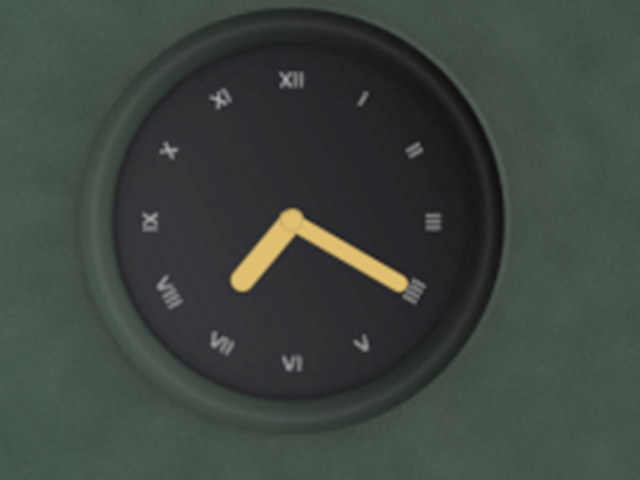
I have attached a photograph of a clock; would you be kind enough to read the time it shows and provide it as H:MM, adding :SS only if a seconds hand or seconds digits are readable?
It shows 7:20
